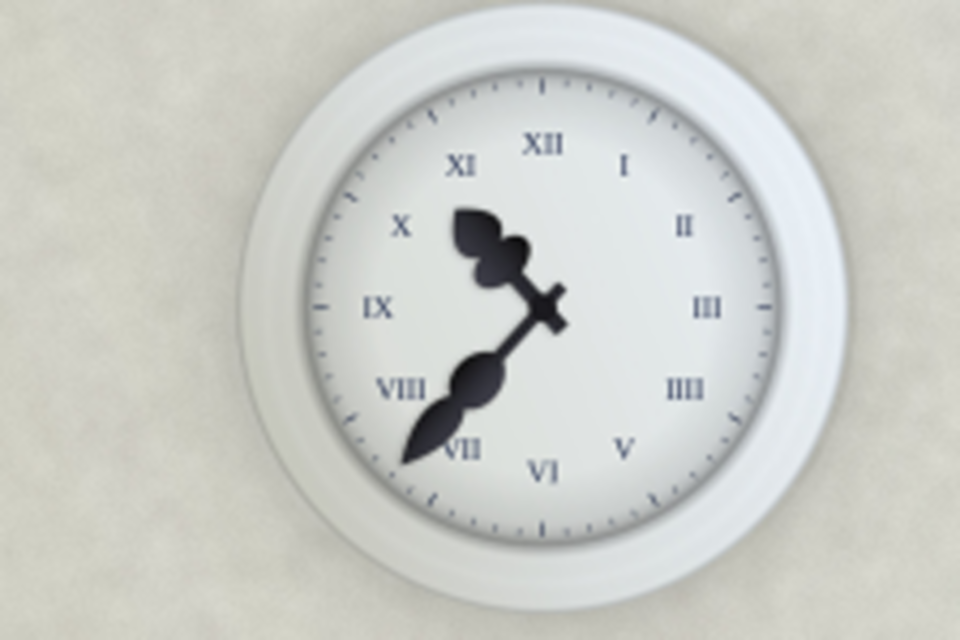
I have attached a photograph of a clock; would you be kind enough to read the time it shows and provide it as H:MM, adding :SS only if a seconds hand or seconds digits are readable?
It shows 10:37
